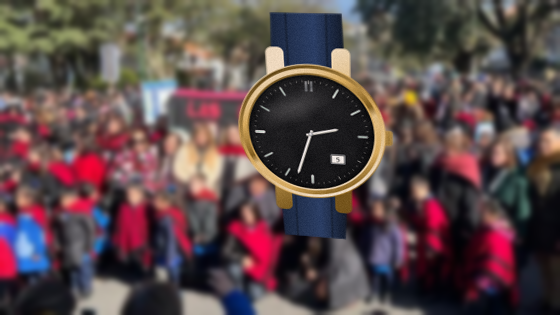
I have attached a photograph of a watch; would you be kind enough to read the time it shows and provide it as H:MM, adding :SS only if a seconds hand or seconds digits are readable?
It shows 2:33
